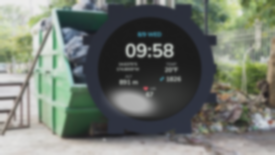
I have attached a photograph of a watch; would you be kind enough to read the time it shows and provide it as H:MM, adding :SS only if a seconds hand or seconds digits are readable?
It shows 9:58
